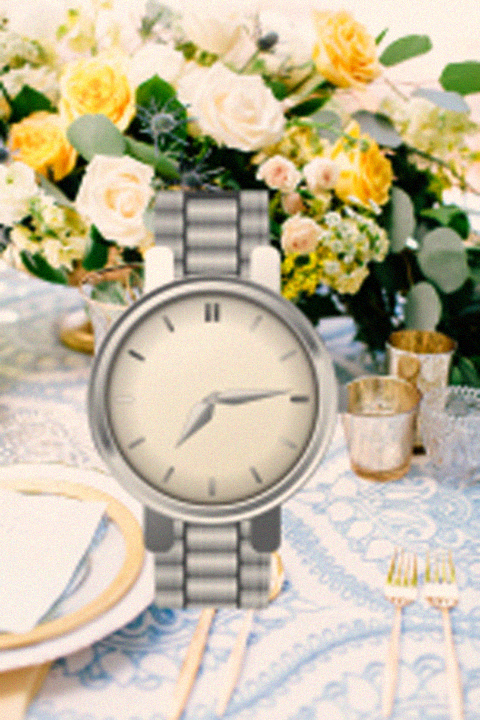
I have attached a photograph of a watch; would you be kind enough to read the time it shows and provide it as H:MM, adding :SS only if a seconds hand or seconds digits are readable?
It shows 7:14
